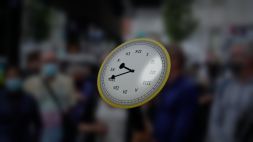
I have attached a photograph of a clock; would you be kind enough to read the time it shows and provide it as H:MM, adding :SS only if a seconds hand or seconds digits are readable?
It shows 9:41
